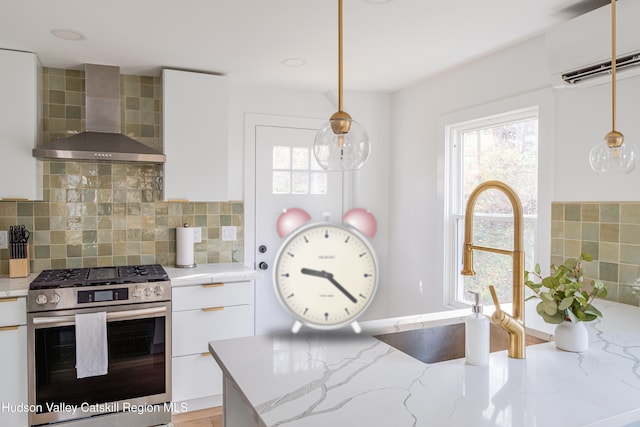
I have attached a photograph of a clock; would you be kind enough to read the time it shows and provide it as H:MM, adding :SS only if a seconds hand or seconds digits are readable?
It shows 9:22
